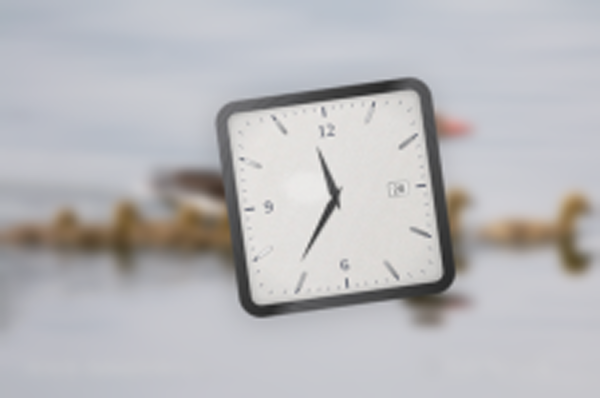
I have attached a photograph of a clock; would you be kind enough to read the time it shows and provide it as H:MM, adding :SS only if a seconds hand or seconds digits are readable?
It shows 11:36
